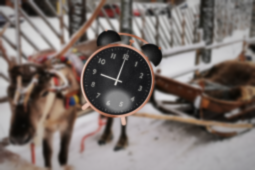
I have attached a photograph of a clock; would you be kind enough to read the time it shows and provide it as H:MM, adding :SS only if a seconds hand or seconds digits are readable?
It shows 9:00
